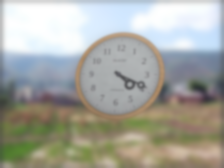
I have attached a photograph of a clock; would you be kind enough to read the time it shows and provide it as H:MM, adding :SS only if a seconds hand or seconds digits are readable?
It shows 4:19
